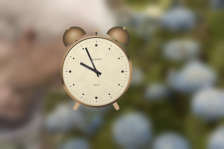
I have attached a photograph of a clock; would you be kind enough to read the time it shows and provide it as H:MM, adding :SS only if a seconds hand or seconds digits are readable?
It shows 9:56
